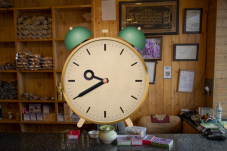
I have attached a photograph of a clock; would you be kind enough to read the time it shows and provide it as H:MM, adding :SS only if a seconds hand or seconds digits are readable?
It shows 9:40
